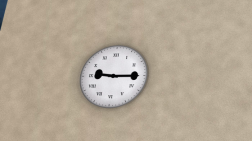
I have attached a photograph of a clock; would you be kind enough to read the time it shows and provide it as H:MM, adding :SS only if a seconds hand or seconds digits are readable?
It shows 9:15
